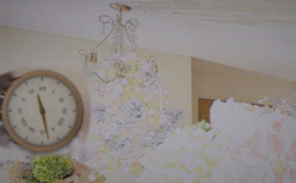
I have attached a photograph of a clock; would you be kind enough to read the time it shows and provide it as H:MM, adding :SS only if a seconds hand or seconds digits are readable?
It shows 11:28
